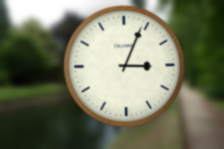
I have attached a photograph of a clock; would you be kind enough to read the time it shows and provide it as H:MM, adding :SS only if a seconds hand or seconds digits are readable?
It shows 3:04
